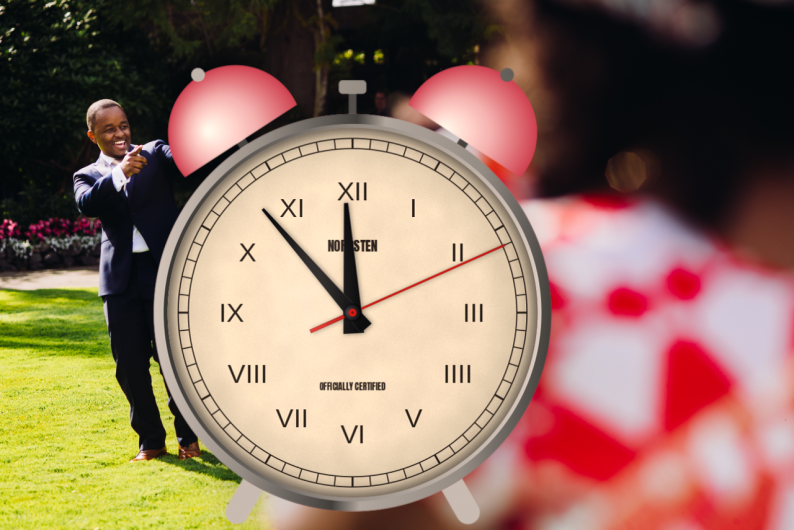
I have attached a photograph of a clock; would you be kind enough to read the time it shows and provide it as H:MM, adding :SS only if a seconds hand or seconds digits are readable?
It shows 11:53:11
